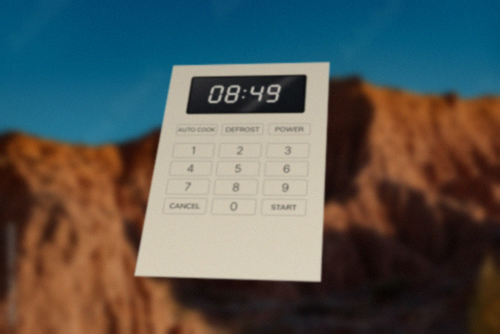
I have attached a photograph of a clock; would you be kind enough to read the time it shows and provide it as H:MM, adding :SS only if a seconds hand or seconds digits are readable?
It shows 8:49
